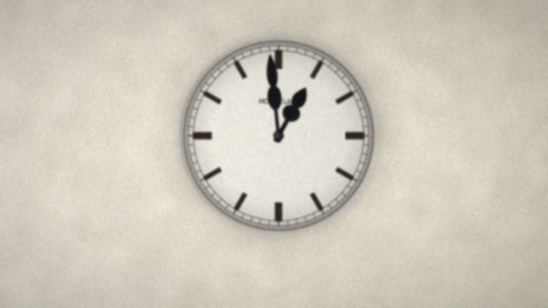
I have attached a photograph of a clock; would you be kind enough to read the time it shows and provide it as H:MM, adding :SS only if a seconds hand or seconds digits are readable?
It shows 12:59
